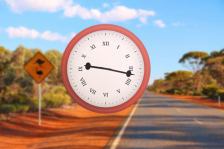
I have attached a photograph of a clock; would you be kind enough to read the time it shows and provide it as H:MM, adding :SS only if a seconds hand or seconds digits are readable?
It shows 9:17
